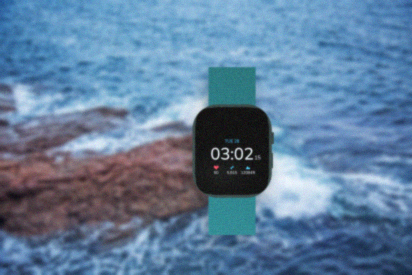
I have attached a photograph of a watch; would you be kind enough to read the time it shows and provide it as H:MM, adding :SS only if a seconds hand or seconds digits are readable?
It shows 3:02
